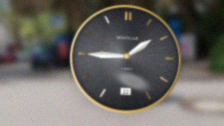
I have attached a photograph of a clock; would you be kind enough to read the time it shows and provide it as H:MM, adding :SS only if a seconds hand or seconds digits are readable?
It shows 1:45
